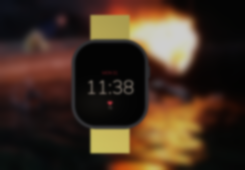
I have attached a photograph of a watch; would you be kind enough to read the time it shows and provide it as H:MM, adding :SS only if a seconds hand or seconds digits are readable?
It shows 11:38
